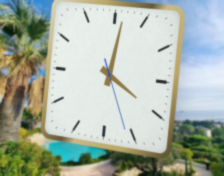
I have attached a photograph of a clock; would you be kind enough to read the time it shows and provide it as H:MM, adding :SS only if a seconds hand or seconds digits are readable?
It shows 4:01:26
